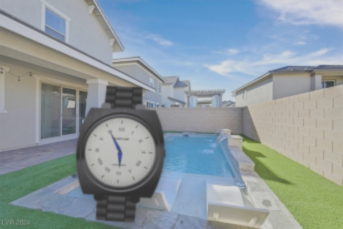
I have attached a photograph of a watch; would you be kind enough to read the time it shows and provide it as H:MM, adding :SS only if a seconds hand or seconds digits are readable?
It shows 5:55
